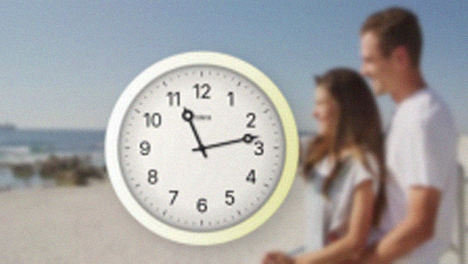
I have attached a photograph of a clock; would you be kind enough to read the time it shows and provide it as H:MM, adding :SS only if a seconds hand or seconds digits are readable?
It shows 11:13
